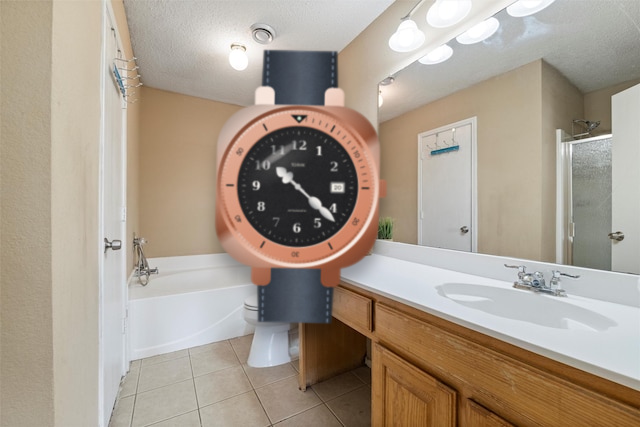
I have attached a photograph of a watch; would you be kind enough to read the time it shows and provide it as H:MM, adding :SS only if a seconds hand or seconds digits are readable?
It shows 10:22
